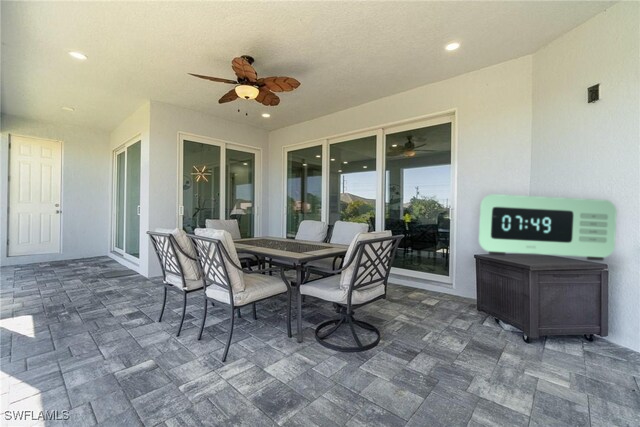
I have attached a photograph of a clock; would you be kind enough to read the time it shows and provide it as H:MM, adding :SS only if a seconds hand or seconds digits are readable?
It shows 7:49
